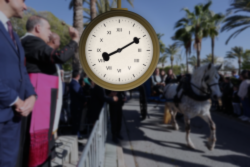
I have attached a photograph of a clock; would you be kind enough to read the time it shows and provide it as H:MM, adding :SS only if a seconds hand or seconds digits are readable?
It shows 8:10
